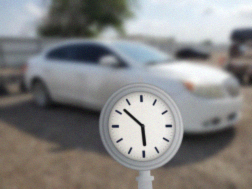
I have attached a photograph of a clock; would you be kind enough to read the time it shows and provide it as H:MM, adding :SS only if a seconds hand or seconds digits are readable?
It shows 5:52
